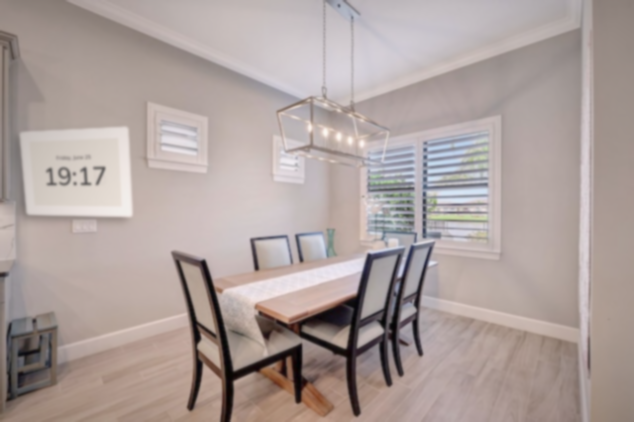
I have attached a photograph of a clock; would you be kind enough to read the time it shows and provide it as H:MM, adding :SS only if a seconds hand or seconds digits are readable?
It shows 19:17
